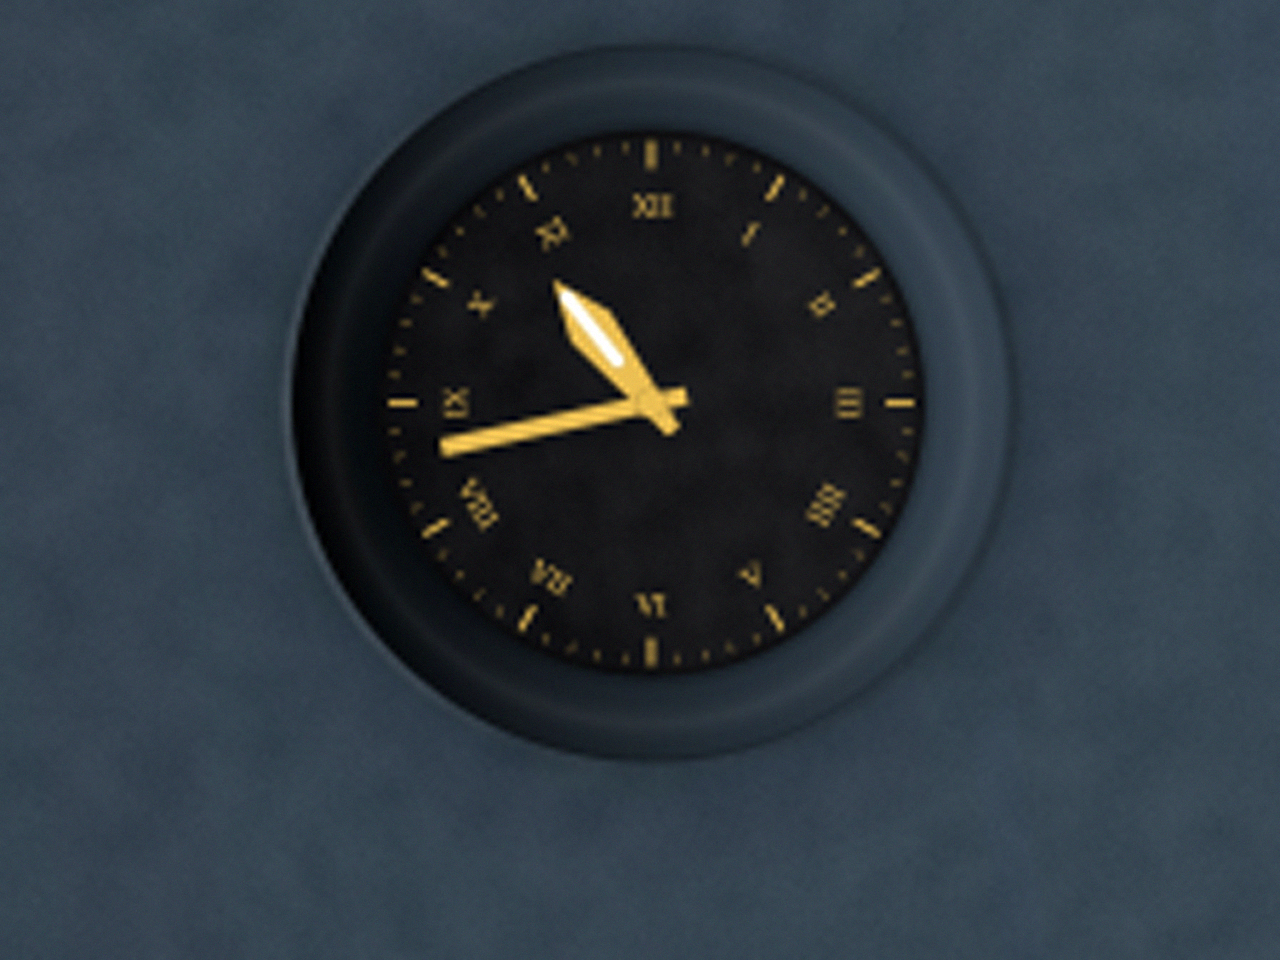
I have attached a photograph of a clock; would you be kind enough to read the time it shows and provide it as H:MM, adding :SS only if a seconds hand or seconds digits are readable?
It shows 10:43
